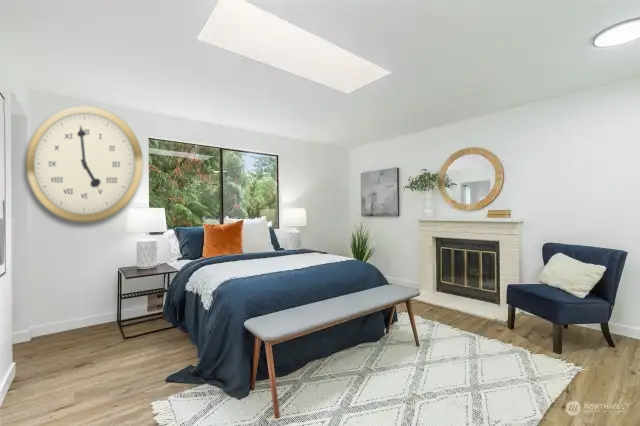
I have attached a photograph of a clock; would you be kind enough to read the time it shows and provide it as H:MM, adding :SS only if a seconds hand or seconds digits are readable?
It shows 4:59
